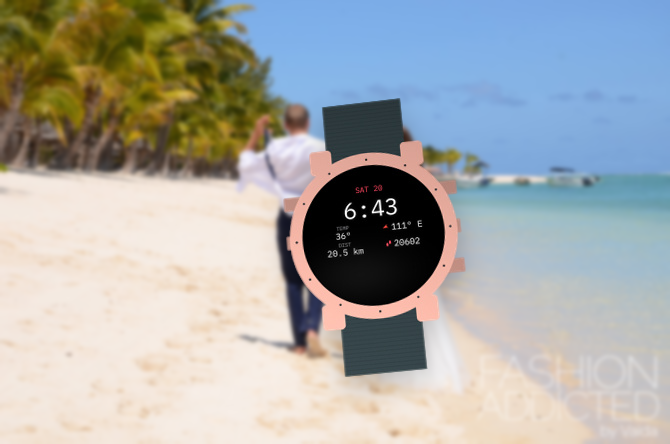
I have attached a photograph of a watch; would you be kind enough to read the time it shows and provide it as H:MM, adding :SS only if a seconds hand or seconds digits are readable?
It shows 6:43
